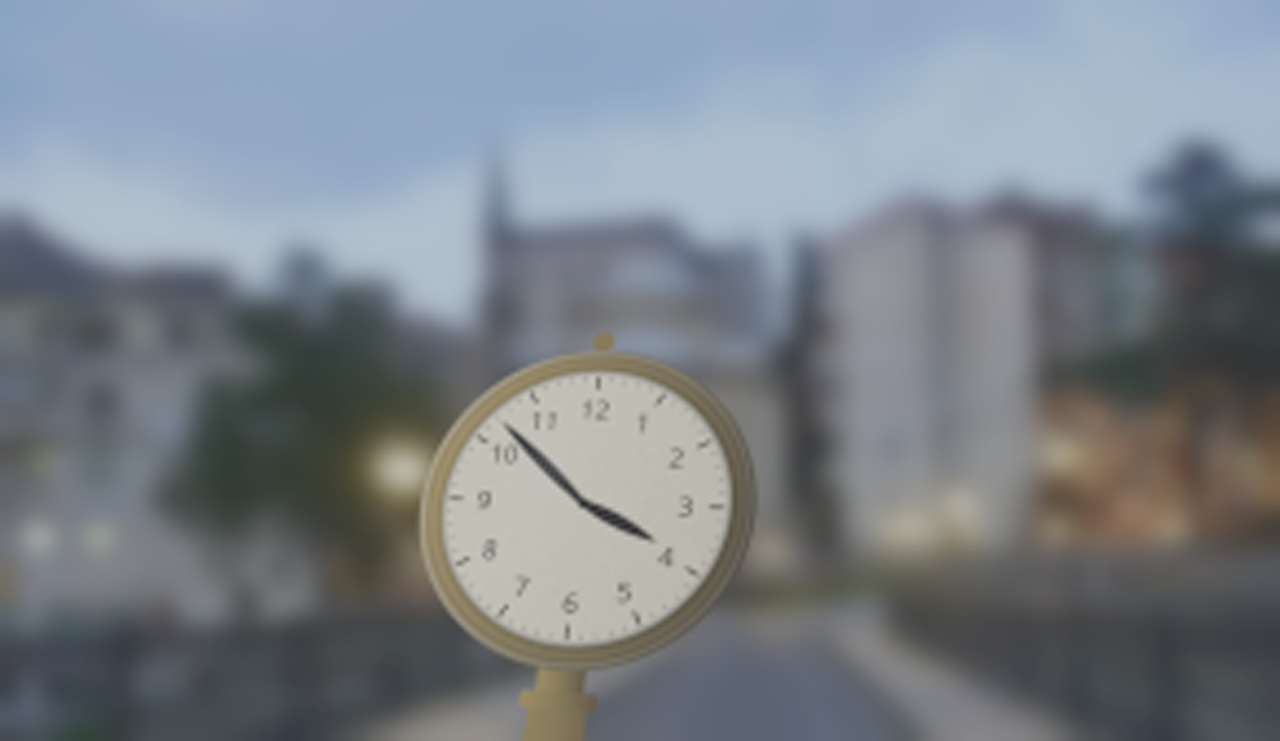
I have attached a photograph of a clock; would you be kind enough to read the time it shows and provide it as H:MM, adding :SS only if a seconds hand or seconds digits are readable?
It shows 3:52
